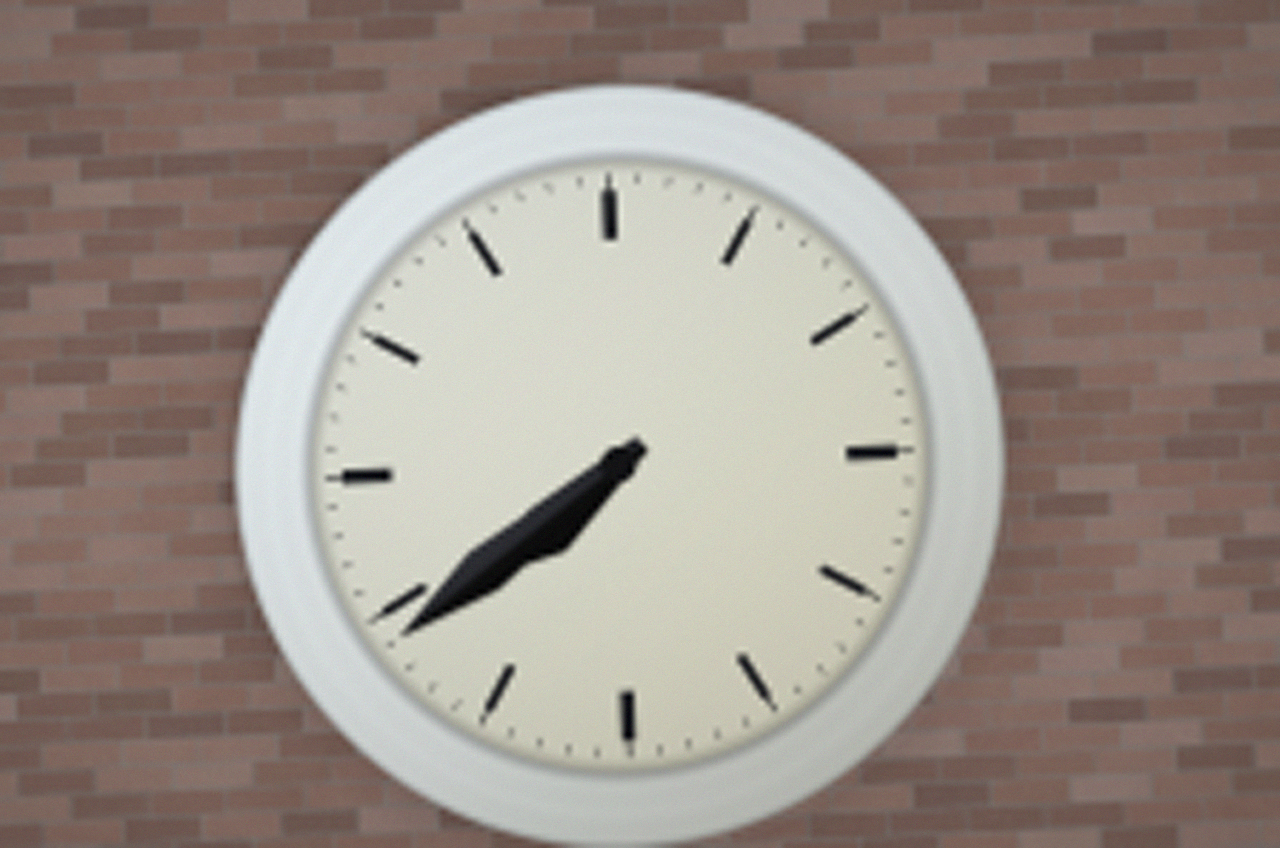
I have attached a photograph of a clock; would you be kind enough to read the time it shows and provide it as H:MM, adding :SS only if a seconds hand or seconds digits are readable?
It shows 7:39
